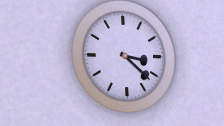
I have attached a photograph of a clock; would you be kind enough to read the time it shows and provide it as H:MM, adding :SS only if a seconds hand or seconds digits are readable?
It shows 3:22
